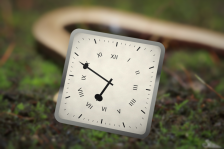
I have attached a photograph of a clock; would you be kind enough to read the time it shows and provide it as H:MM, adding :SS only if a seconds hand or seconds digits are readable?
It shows 6:49
